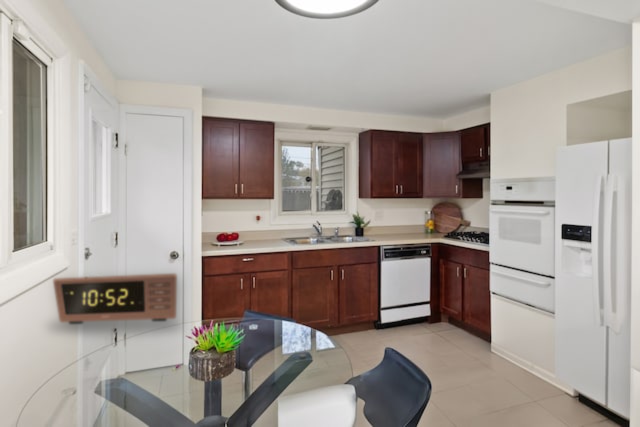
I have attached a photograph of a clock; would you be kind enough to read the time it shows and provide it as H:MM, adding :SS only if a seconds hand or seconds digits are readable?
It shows 10:52
